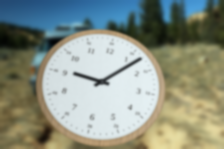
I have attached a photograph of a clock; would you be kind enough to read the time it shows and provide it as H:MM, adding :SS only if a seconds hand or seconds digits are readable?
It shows 9:07
